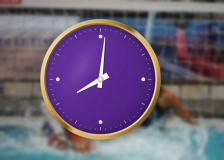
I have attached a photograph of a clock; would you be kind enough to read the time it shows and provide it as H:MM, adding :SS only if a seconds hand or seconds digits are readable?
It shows 8:01
